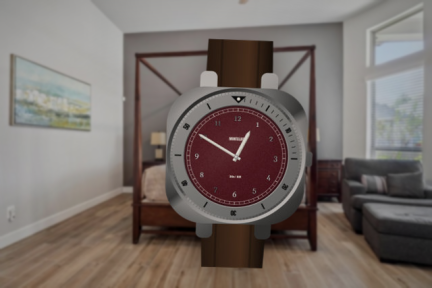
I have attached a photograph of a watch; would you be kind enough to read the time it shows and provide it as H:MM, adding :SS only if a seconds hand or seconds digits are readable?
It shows 12:50
